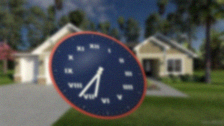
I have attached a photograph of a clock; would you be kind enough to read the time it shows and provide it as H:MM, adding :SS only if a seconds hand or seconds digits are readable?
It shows 6:37
